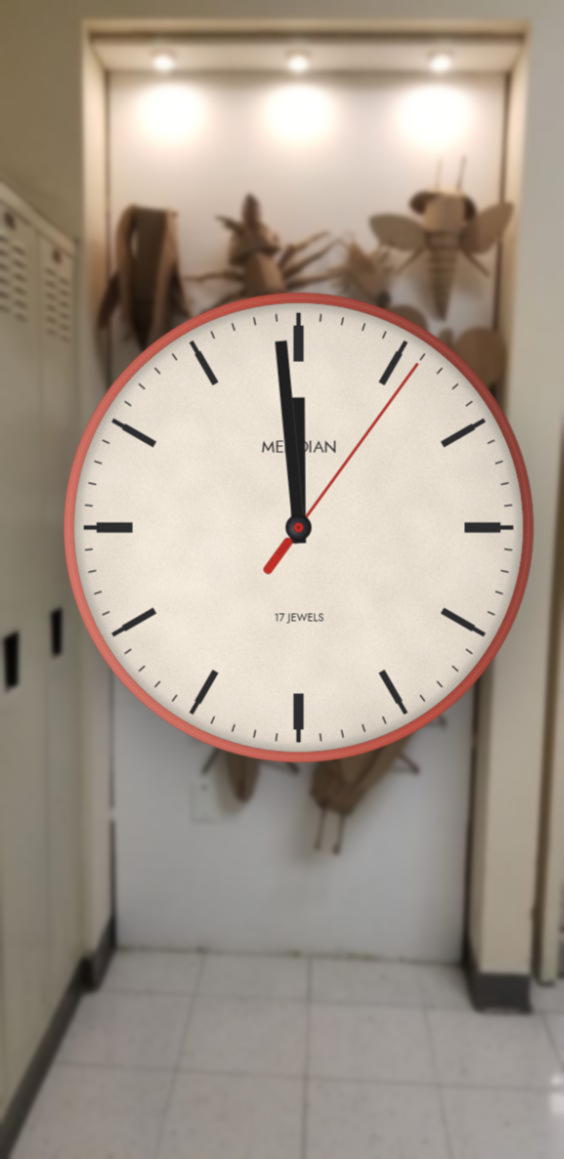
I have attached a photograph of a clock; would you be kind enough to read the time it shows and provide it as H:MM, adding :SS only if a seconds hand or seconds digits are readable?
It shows 11:59:06
